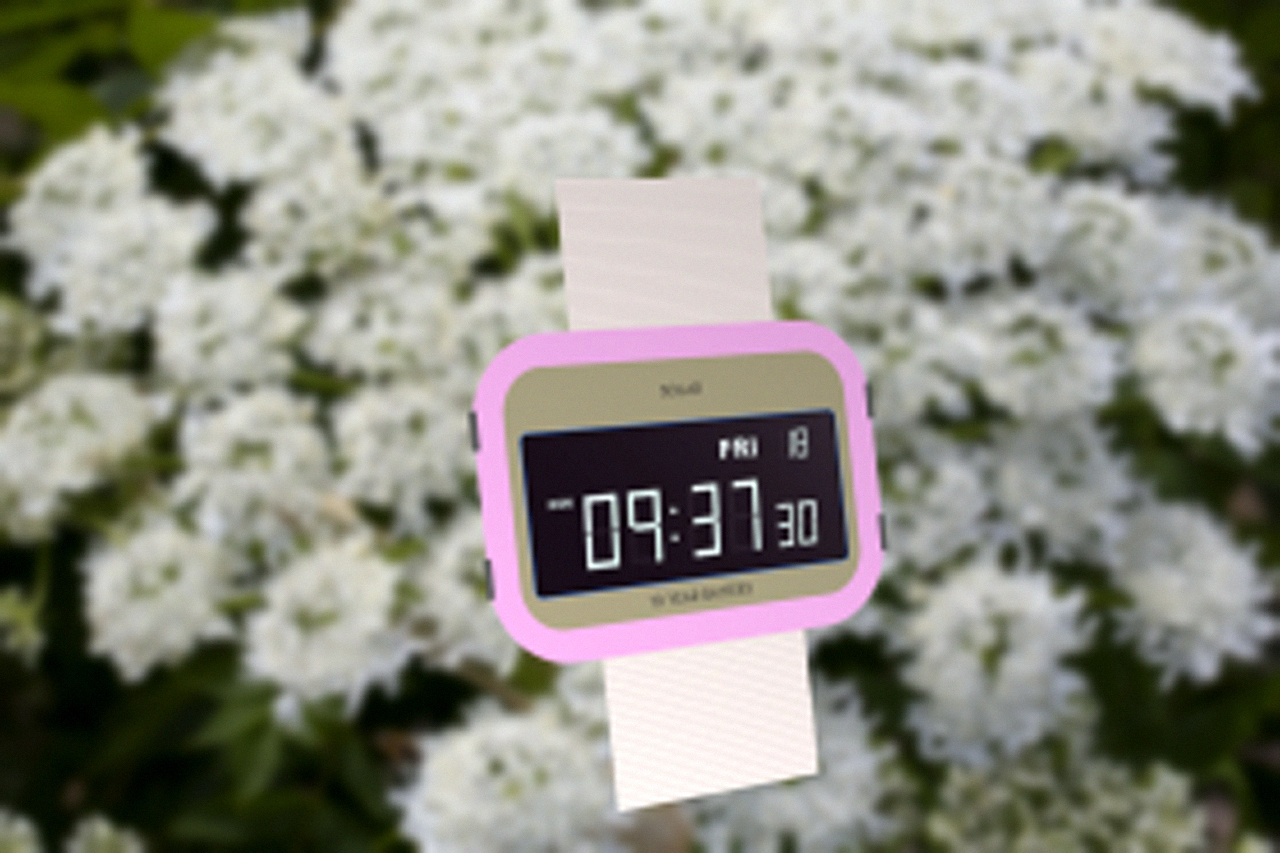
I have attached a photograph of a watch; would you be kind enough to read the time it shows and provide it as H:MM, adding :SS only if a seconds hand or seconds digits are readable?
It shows 9:37:30
